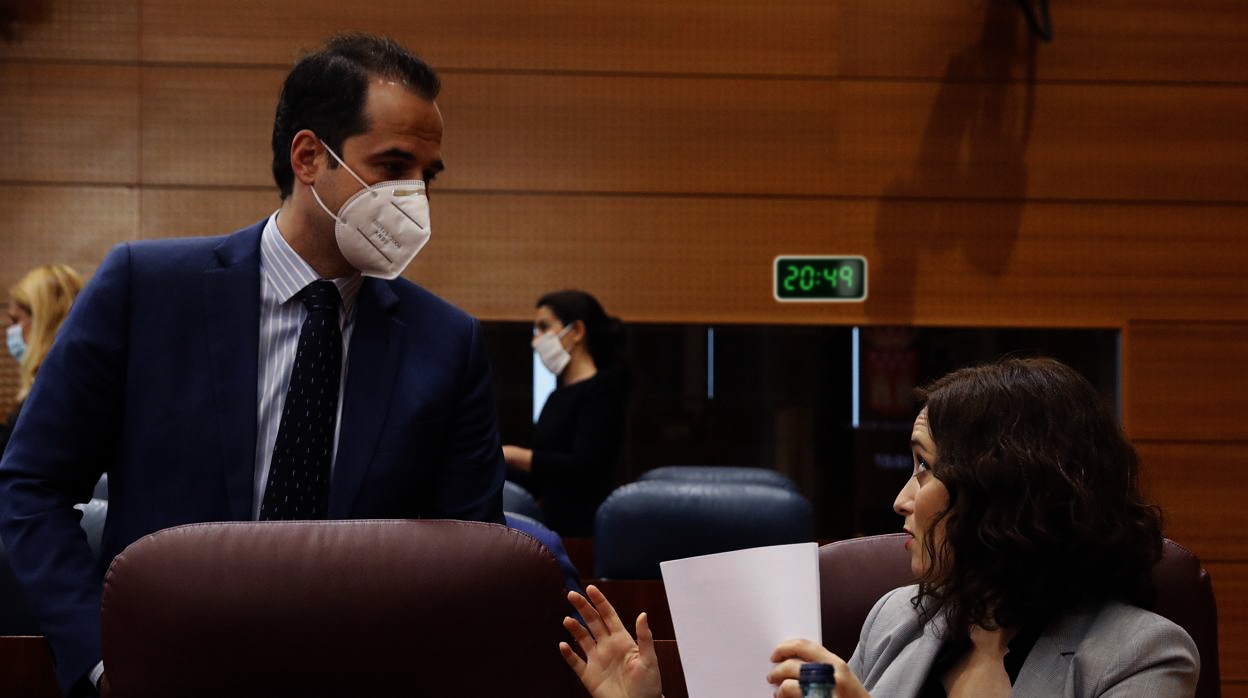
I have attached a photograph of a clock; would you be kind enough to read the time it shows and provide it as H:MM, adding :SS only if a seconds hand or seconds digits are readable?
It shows 20:49
